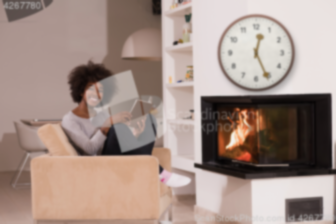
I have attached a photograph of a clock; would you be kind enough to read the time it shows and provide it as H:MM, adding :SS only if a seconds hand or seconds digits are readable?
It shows 12:26
